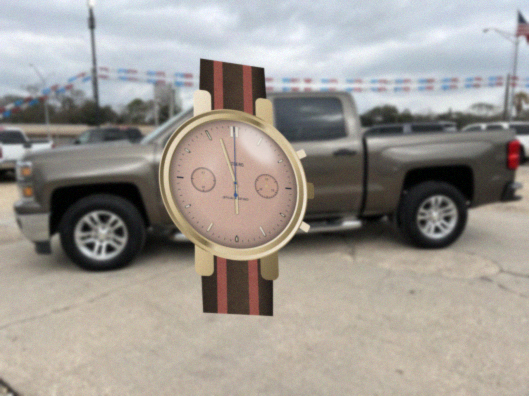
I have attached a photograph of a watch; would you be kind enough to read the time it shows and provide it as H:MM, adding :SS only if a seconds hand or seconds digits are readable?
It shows 5:57
